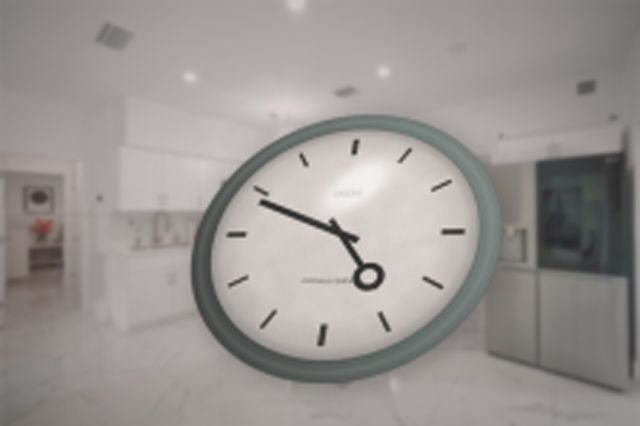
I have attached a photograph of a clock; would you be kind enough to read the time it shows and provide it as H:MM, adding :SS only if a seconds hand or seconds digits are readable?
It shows 4:49
